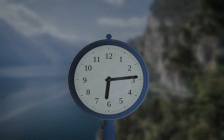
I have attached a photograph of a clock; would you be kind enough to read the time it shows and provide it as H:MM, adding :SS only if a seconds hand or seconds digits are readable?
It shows 6:14
